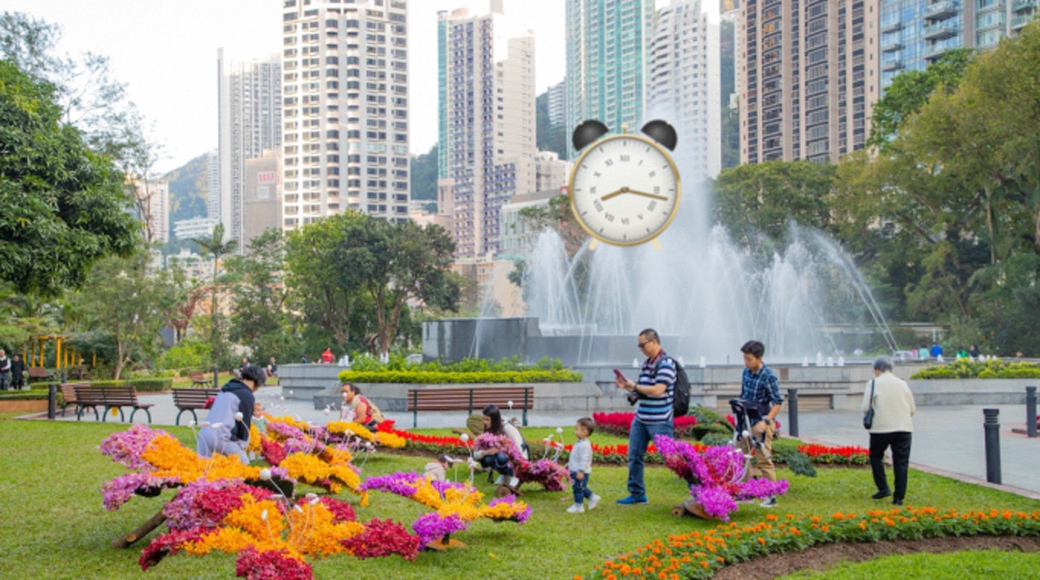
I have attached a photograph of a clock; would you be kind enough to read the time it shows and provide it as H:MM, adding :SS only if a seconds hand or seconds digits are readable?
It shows 8:17
